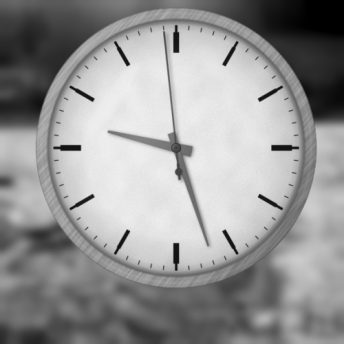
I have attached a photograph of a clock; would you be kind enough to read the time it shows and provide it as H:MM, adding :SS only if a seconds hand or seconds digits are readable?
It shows 9:26:59
